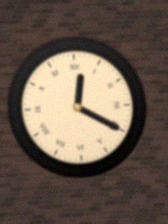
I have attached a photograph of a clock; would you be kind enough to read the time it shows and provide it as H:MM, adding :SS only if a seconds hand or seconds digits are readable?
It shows 12:20
